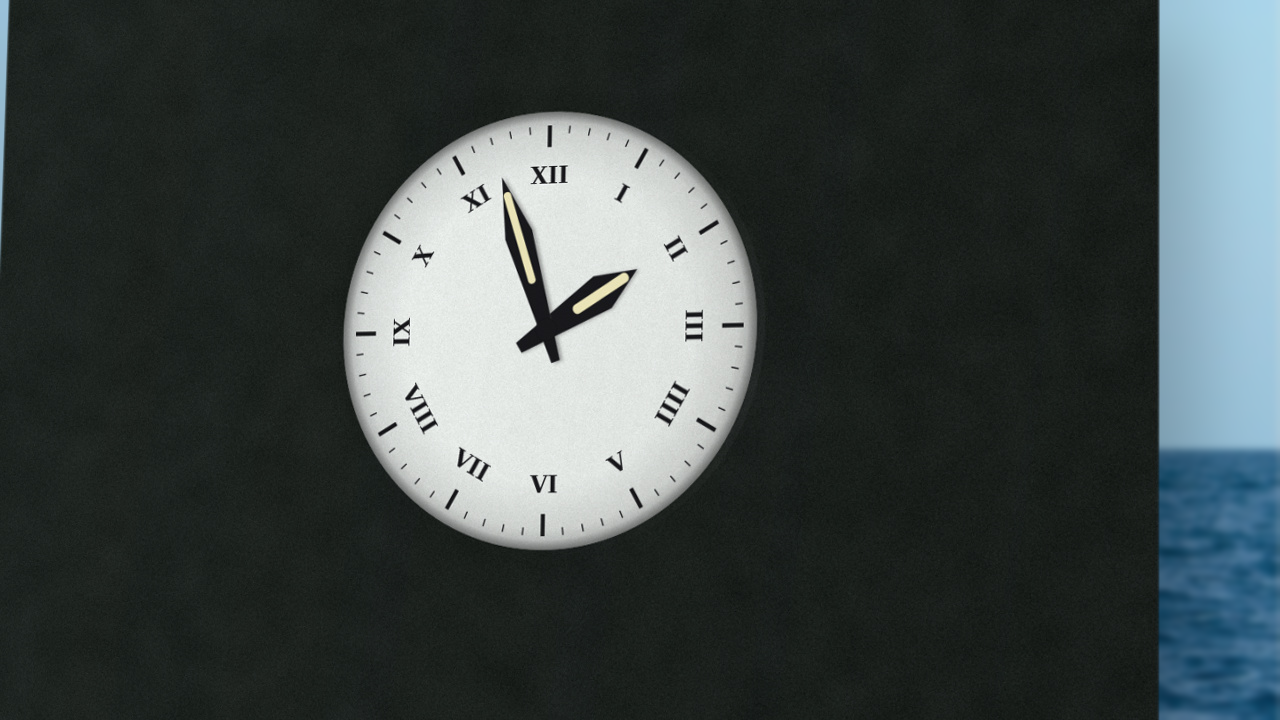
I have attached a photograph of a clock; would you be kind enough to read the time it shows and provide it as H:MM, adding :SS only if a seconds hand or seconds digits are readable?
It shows 1:57
